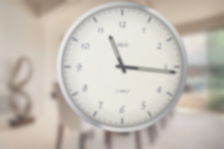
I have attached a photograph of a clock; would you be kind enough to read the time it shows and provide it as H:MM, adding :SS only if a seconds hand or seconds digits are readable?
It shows 11:16
